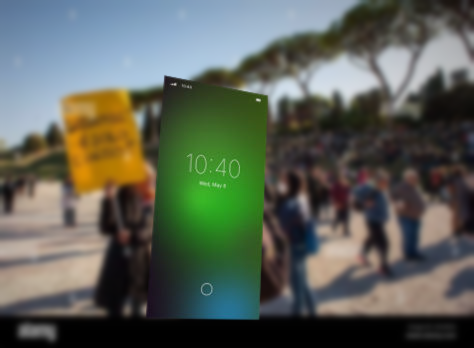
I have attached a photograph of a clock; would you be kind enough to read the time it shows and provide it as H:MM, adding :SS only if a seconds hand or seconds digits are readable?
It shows 10:40
